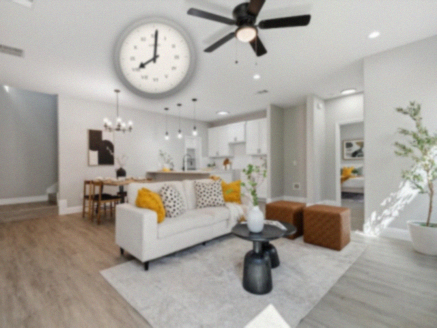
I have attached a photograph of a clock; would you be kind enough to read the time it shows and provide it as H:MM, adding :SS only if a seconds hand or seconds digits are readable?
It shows 8:01
